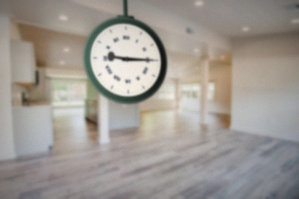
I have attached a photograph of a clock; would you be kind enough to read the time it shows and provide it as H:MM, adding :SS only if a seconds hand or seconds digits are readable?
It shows 9:15
